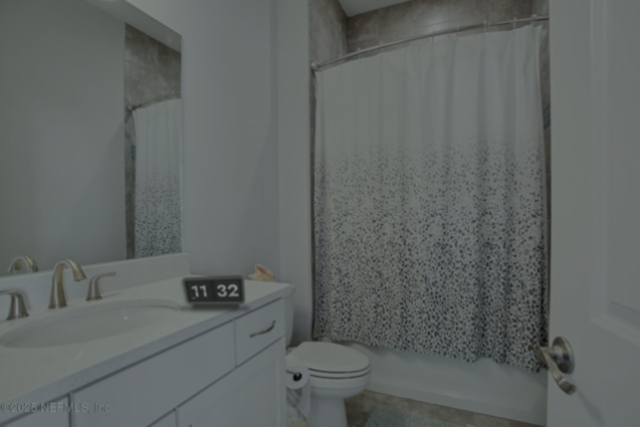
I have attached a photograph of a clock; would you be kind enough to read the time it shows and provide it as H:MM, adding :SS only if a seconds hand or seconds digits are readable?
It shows 11:32
